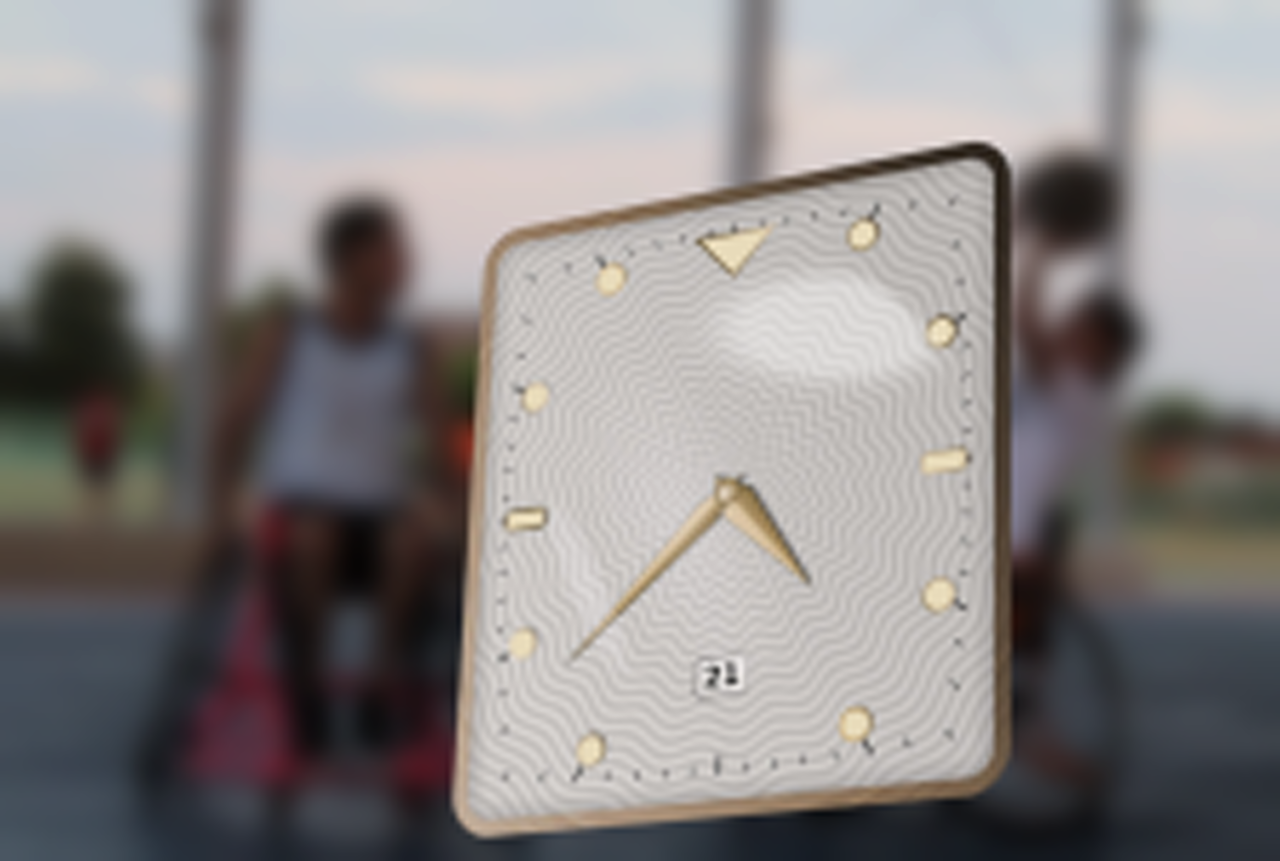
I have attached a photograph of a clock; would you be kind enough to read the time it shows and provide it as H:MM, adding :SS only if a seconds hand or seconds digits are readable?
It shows 4:38
